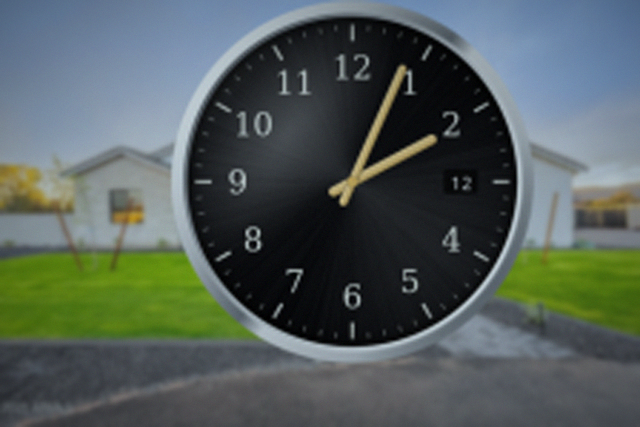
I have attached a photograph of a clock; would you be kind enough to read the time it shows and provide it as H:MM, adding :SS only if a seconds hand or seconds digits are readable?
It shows 2:04
